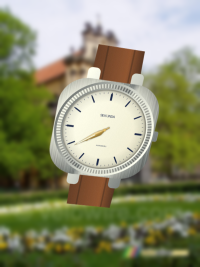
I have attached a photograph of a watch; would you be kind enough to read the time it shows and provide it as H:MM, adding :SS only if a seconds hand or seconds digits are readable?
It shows 7:39
